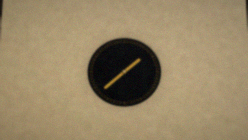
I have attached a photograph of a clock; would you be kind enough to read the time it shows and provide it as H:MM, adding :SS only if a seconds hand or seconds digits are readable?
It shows 1:38
